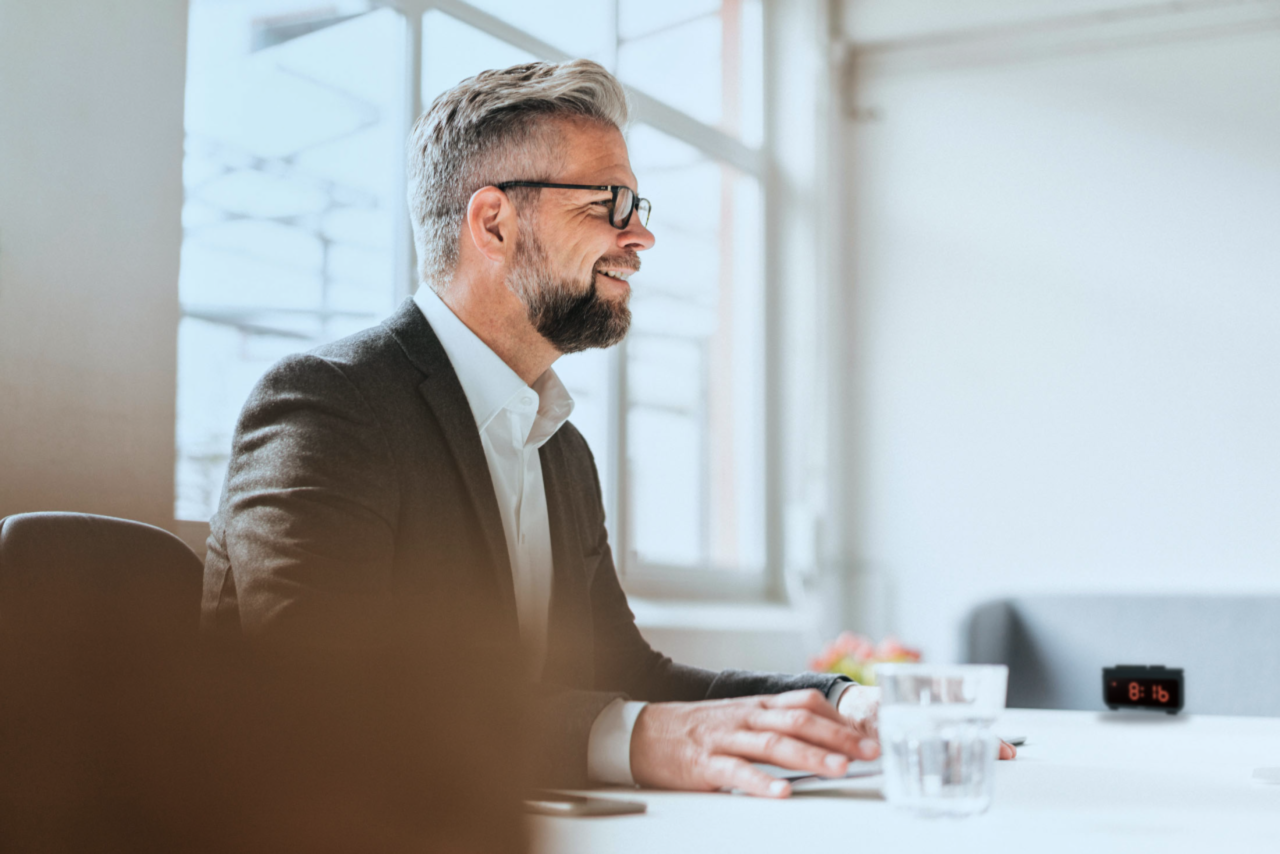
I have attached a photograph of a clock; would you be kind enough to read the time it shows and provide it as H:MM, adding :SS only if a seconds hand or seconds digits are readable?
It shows 8:16
